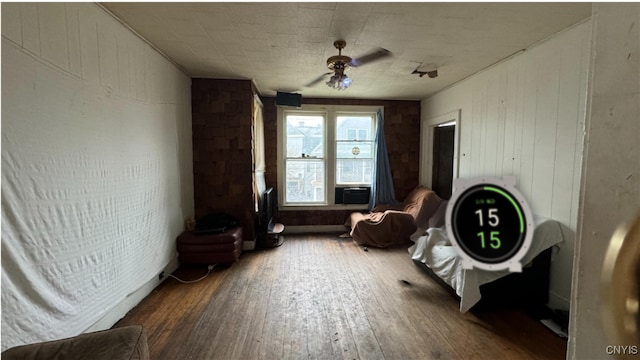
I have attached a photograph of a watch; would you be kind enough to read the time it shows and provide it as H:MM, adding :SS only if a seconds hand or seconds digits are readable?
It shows 15:15
